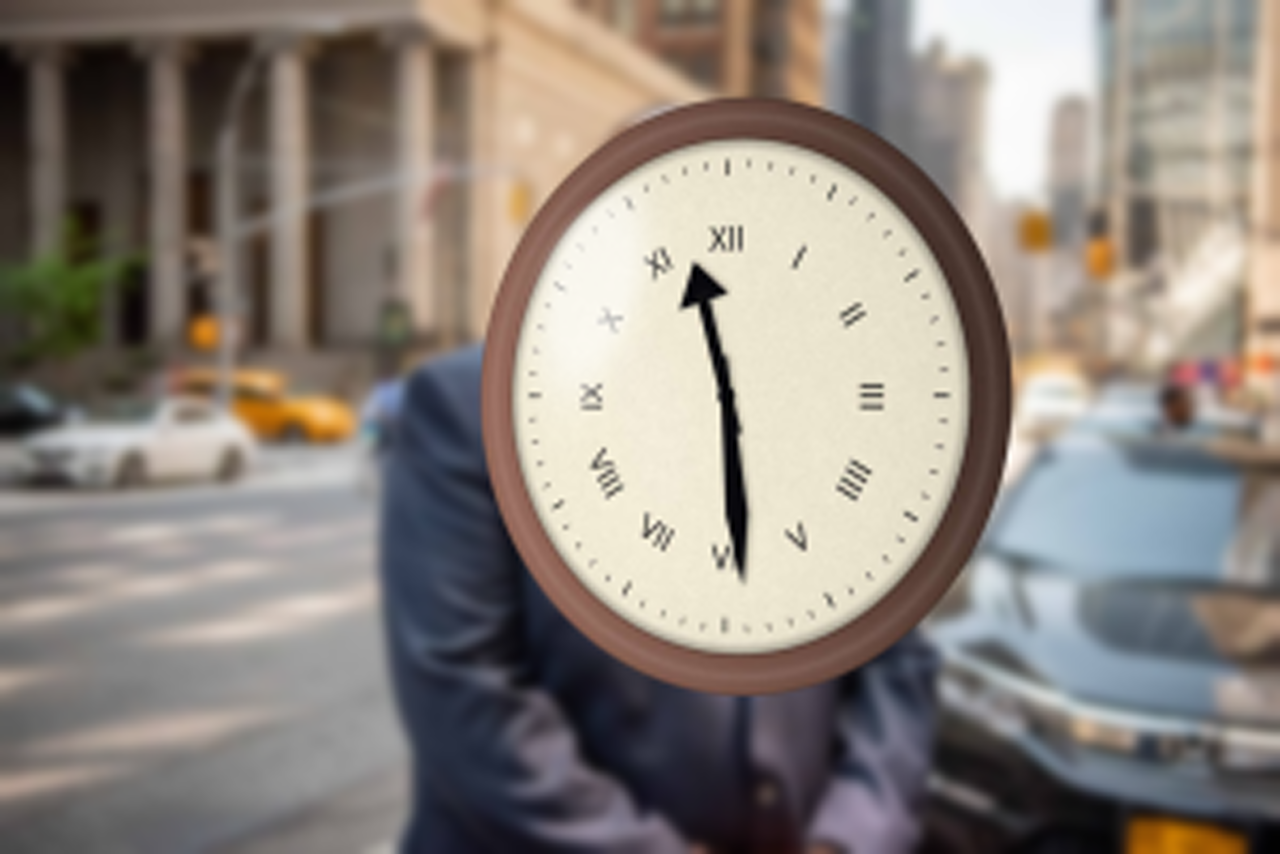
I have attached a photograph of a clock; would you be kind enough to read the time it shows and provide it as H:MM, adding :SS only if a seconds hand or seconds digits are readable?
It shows 11:29
